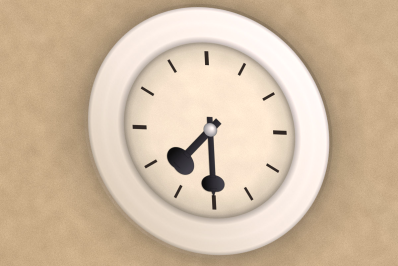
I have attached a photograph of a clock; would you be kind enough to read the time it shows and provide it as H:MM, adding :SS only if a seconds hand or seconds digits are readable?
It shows 7:30
